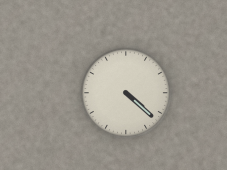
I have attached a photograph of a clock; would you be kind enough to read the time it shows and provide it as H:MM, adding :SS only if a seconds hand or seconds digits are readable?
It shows 4:22
